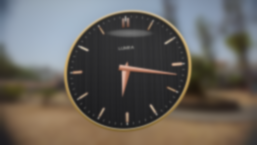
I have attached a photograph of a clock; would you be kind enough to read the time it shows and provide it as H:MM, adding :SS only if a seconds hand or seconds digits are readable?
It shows 6:17
